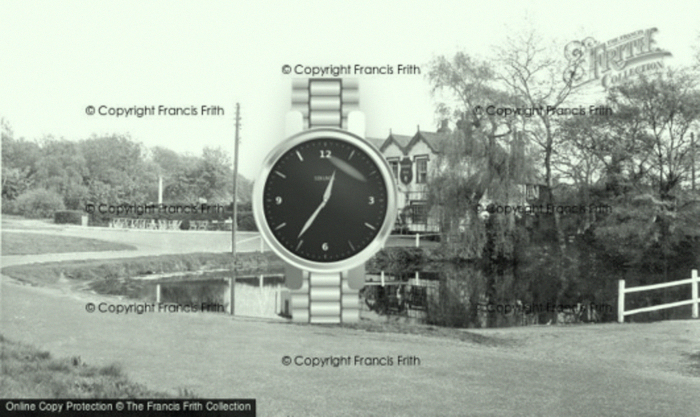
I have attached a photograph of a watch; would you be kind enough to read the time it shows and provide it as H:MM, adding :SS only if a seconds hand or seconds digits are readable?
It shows 12:36
